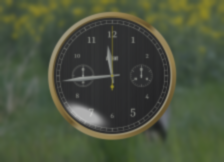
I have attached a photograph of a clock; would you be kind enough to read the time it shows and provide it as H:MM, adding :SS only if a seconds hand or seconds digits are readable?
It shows 11:44
